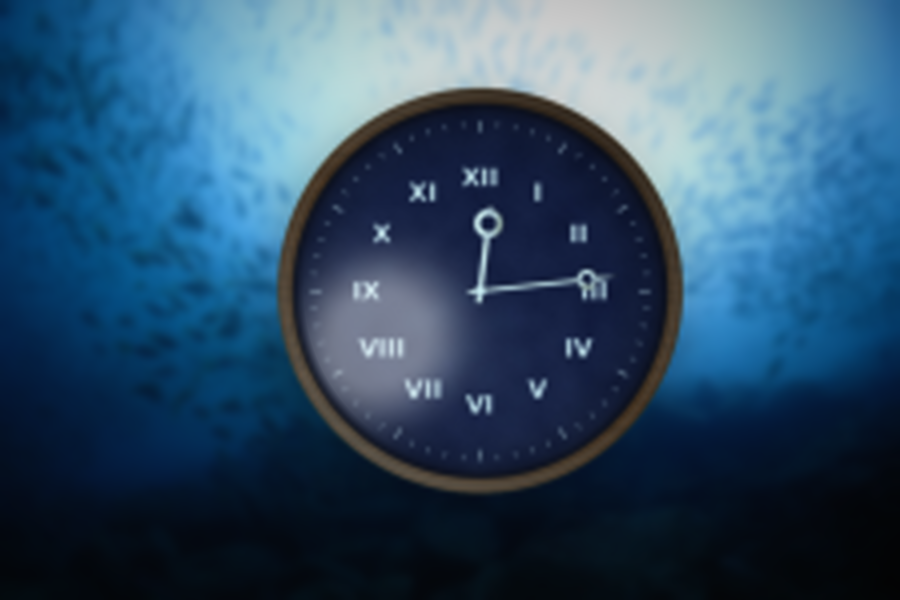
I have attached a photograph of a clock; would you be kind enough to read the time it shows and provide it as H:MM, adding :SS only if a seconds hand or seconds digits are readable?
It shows 12:14
